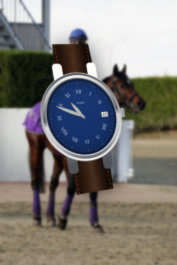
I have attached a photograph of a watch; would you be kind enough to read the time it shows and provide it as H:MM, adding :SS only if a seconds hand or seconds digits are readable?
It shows 10:49
